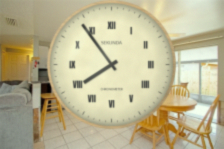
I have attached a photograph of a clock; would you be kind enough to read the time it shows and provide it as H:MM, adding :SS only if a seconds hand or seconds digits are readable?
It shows 7:54
